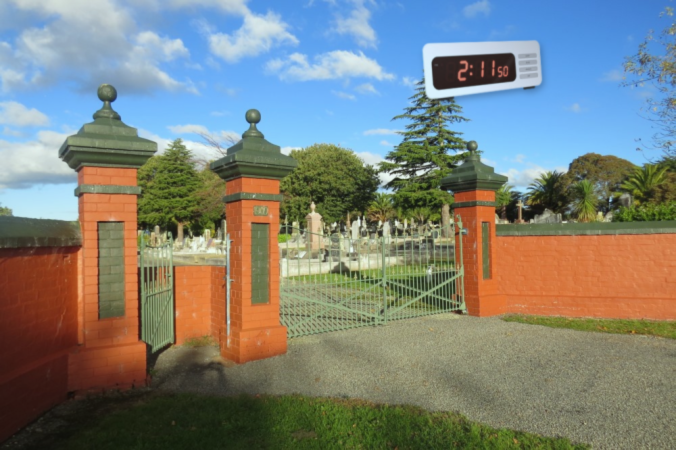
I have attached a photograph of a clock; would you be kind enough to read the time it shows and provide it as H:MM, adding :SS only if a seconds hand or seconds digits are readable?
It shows 2:11:50
